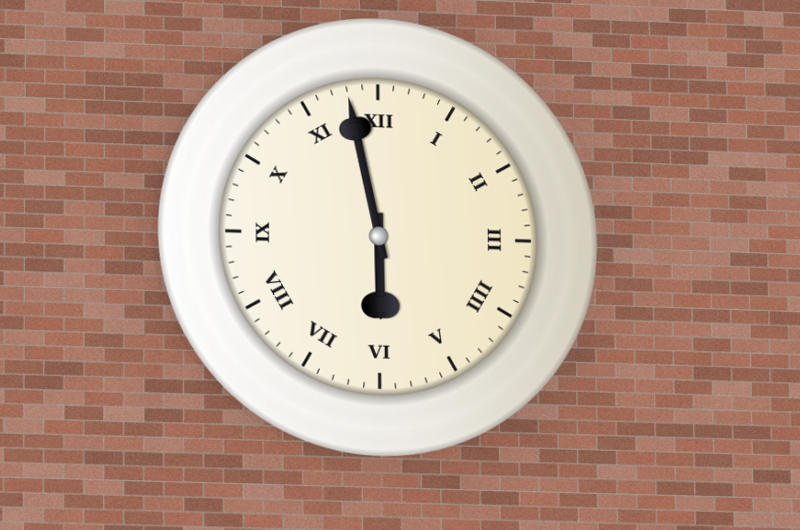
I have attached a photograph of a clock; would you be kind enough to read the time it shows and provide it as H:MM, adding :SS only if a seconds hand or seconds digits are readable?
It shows 5:58
